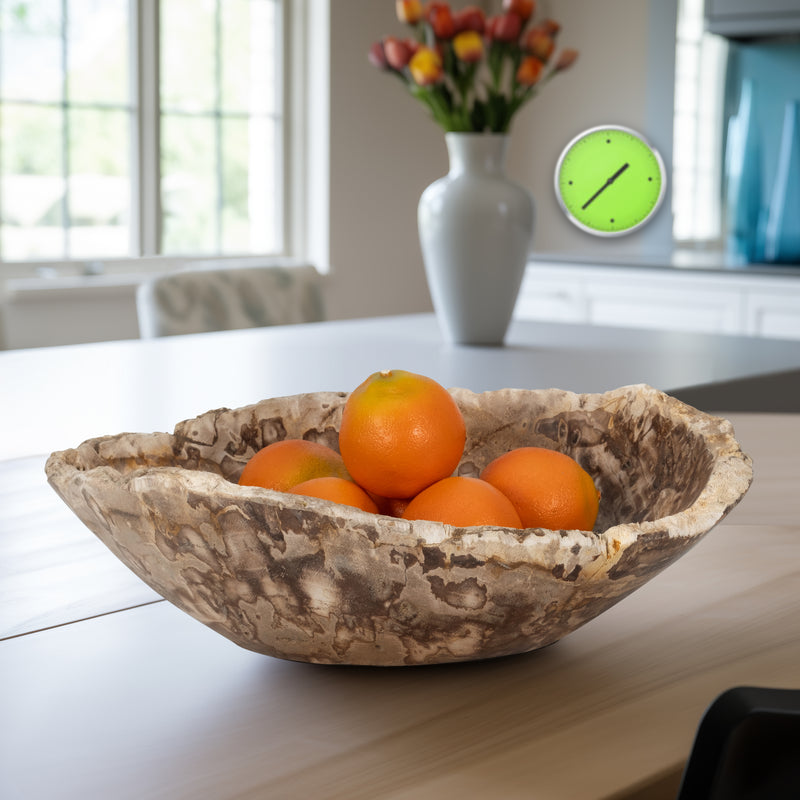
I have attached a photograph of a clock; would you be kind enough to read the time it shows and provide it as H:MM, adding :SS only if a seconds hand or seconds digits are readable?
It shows 1:38
